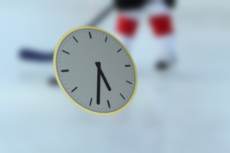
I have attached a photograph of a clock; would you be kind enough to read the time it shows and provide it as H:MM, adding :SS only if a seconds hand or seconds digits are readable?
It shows 5:33
